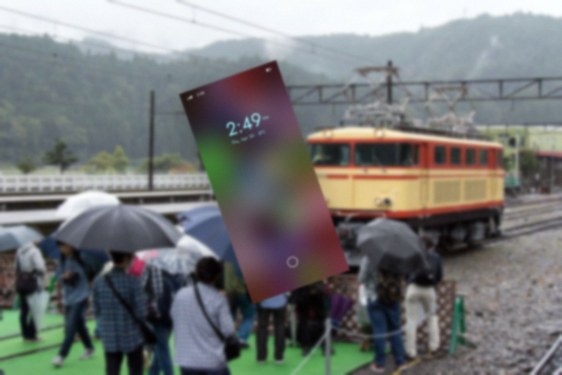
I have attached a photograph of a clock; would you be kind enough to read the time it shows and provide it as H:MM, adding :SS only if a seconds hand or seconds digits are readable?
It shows 2:49
